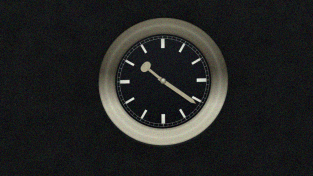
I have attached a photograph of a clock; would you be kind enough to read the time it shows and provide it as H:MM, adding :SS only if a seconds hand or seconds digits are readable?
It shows 10:21
